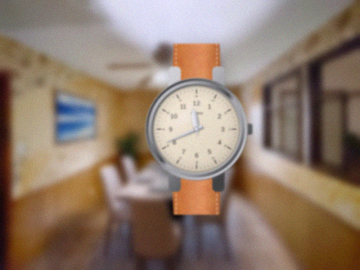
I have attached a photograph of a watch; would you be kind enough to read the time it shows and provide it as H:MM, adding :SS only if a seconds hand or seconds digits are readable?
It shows 11:41
